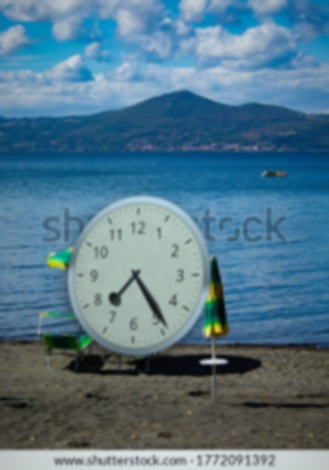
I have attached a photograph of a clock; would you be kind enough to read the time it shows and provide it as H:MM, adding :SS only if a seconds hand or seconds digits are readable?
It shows 7:24
